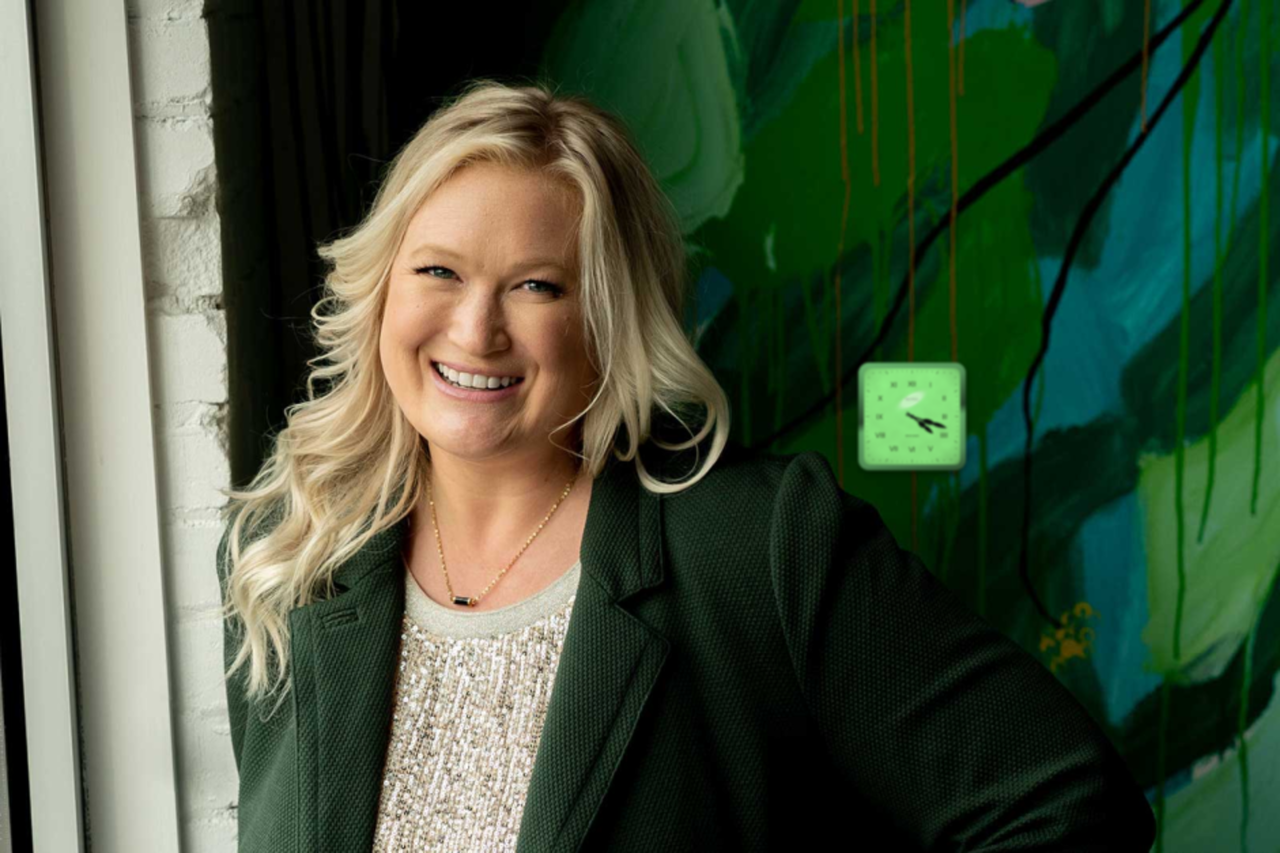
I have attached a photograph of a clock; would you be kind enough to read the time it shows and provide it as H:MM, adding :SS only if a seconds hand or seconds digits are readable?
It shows 4:18
